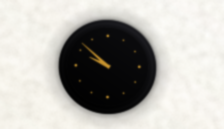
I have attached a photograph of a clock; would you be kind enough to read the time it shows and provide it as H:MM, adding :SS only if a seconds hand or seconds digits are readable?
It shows 9:52
